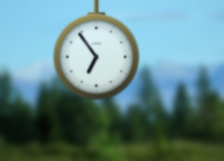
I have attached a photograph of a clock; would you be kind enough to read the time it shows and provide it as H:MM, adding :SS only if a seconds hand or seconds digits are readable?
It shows 6:54
